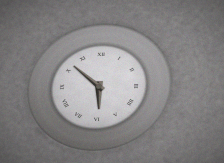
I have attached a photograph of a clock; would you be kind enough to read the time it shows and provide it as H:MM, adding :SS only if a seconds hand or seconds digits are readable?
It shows 5:52
